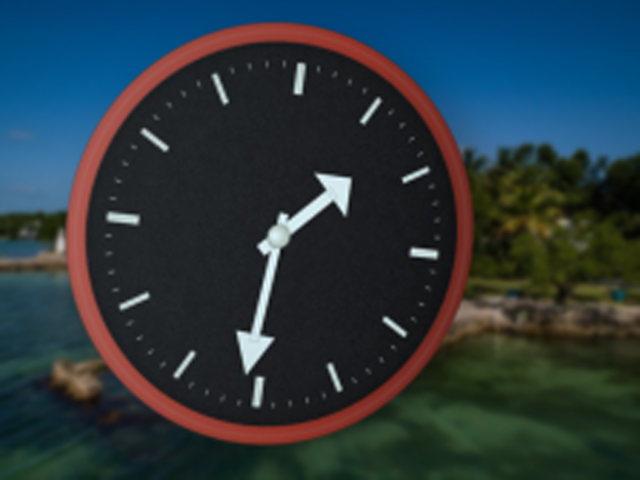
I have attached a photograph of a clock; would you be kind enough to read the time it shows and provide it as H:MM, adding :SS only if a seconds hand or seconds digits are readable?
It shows 1:31
